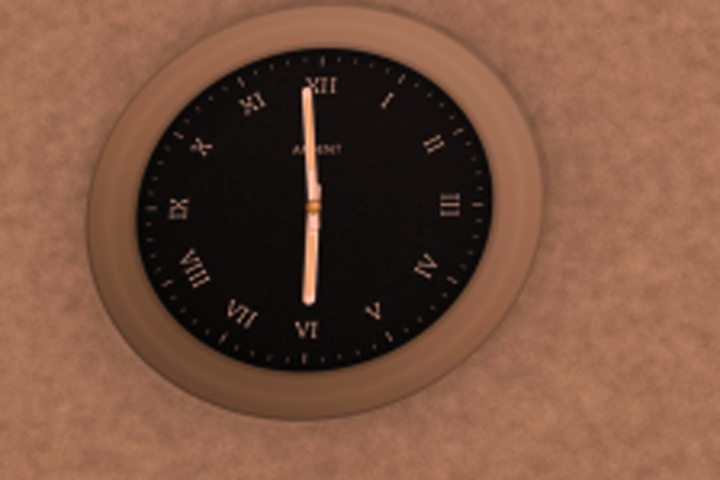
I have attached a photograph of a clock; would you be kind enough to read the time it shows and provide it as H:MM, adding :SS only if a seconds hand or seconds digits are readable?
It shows 5:59
